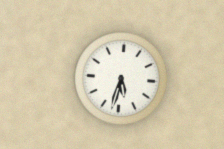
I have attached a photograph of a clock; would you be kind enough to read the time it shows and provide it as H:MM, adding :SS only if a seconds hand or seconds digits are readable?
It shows 5:32
